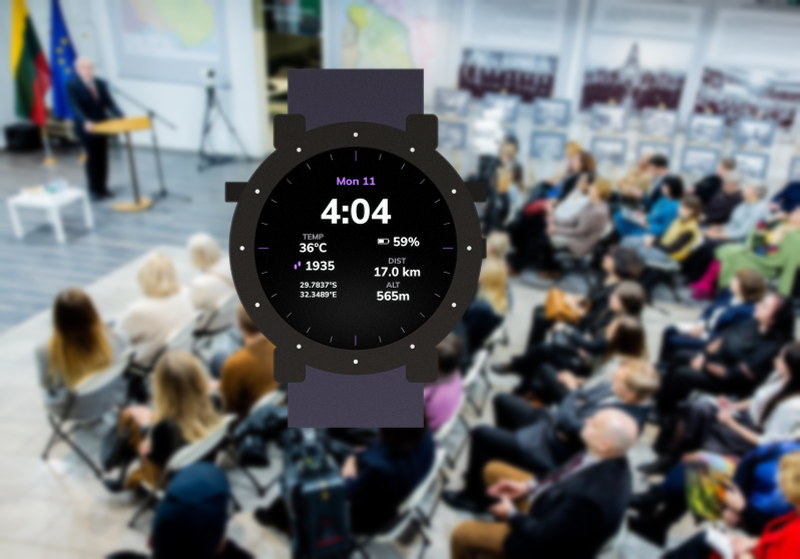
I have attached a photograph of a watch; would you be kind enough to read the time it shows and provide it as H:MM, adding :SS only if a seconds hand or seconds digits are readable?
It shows 4:04
